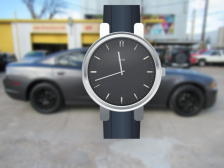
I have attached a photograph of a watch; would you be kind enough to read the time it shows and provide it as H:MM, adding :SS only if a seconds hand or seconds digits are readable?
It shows 11:42
